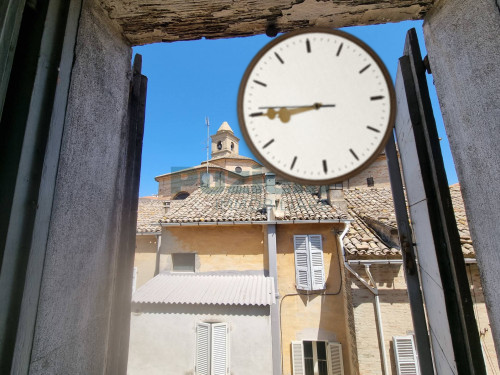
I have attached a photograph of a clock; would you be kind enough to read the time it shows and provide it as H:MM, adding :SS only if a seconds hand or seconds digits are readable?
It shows 8:44:46
